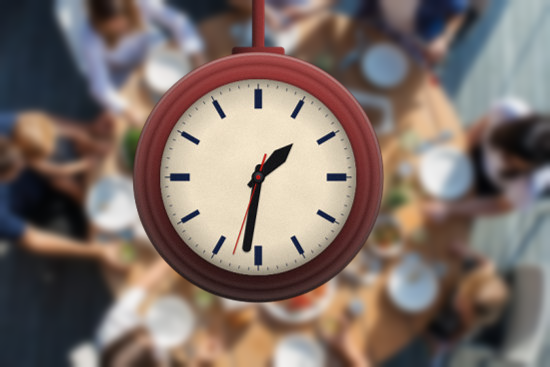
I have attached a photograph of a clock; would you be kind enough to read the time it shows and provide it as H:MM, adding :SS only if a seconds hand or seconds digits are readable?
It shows 1:31:33
